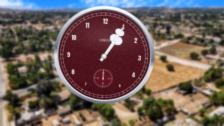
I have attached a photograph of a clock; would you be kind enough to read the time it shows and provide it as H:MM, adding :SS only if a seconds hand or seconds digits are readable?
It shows 1:05
